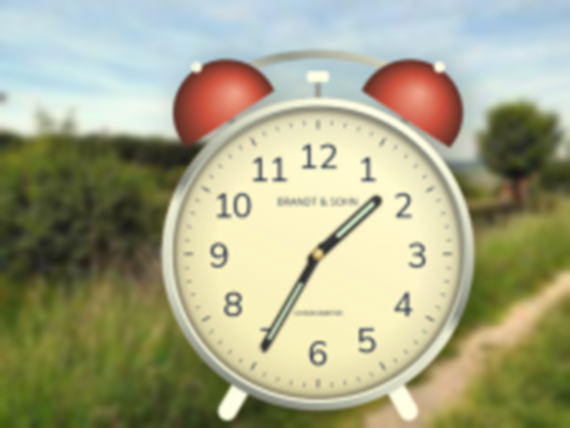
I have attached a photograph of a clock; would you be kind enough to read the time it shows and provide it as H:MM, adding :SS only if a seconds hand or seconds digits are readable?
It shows 1:35
